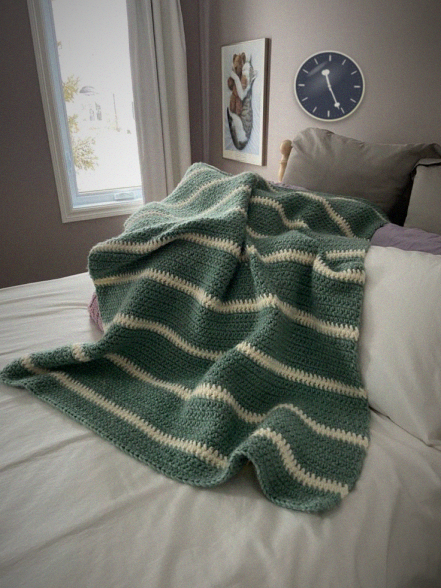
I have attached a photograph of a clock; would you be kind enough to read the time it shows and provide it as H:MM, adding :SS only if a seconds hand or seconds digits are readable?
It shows 11:26
